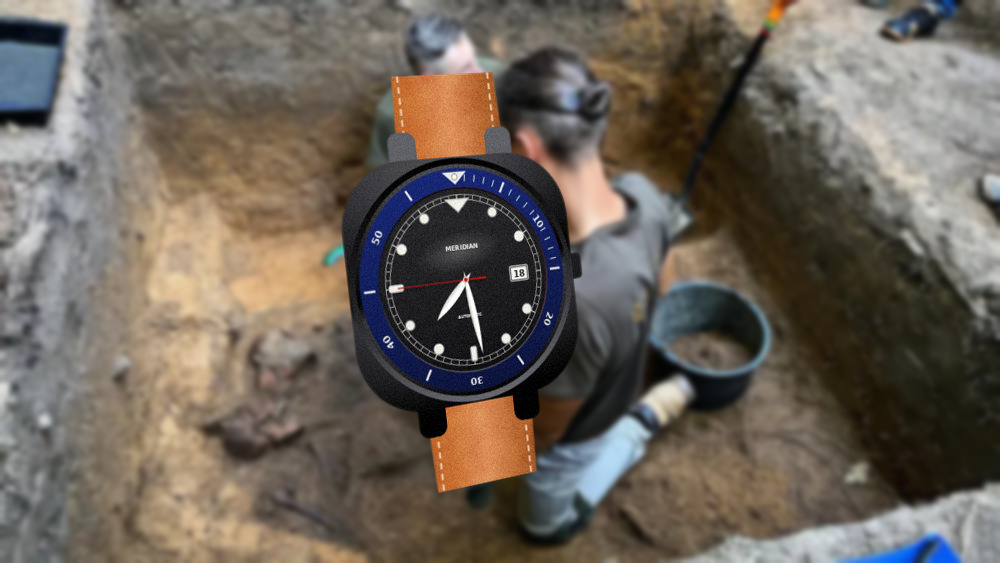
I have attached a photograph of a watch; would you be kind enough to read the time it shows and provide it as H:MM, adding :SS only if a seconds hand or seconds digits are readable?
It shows 7:28:45
